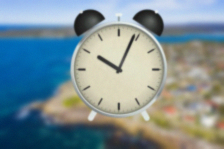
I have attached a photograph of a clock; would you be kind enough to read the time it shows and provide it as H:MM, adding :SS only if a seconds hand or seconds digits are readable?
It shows 10:04
